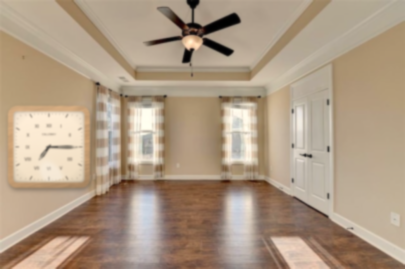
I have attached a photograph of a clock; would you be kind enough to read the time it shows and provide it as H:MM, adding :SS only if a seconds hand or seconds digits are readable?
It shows 7:15
